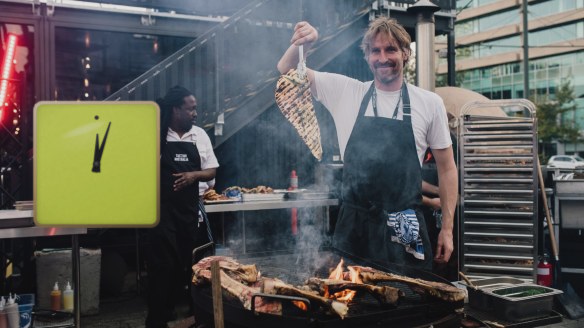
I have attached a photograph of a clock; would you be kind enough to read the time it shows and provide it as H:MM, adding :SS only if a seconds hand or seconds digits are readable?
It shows 12:03
